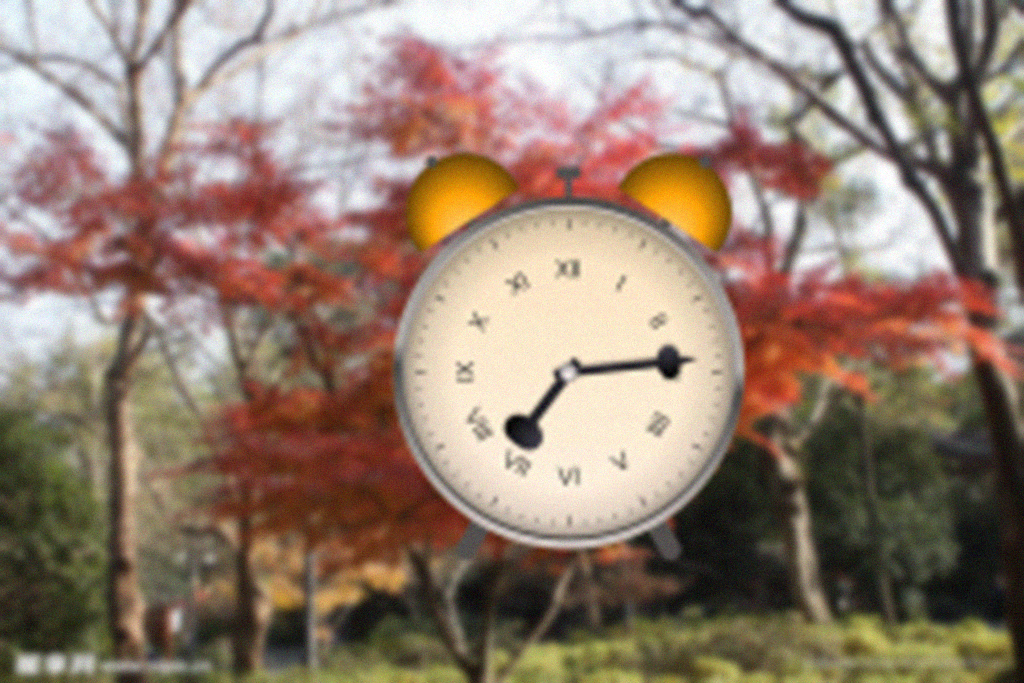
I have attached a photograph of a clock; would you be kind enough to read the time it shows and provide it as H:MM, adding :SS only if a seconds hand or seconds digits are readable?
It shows 7:14
